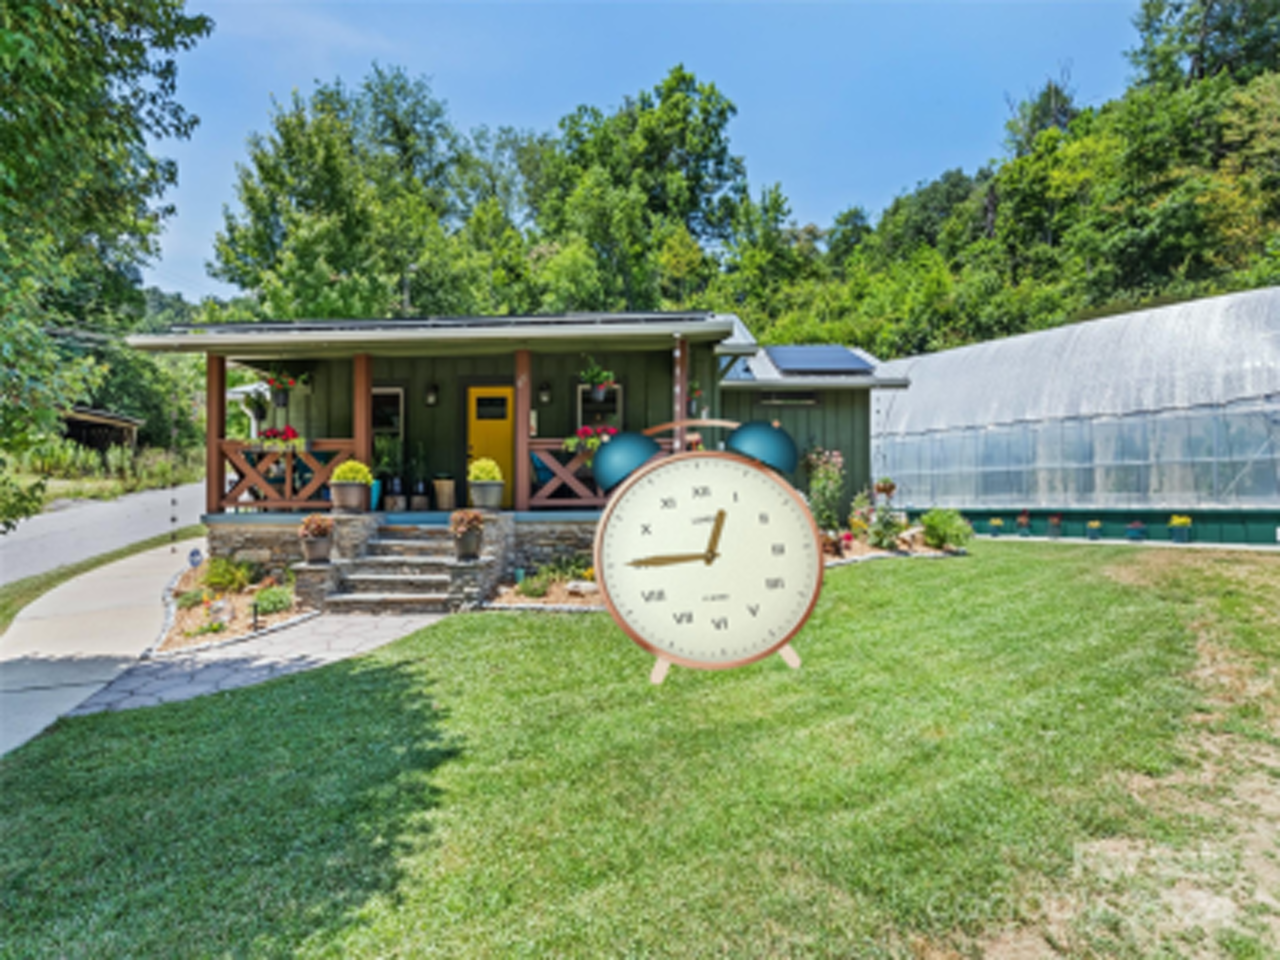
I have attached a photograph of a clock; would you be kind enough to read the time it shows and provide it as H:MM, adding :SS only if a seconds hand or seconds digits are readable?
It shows 12:45
